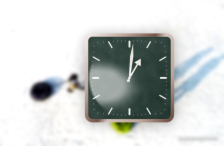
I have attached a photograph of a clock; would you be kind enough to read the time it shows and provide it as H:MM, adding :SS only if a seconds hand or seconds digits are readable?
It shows 1:01
